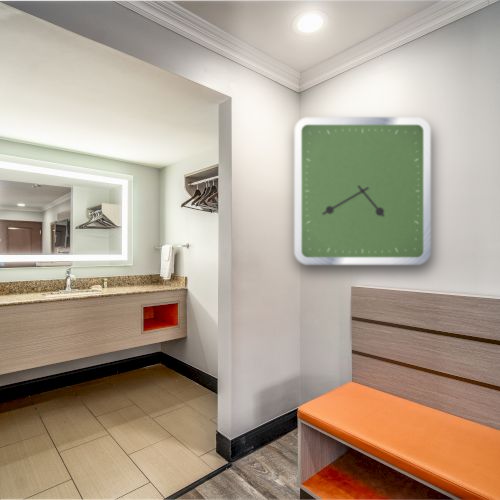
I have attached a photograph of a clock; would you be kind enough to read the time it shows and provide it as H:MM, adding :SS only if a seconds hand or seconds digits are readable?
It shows 4:40
